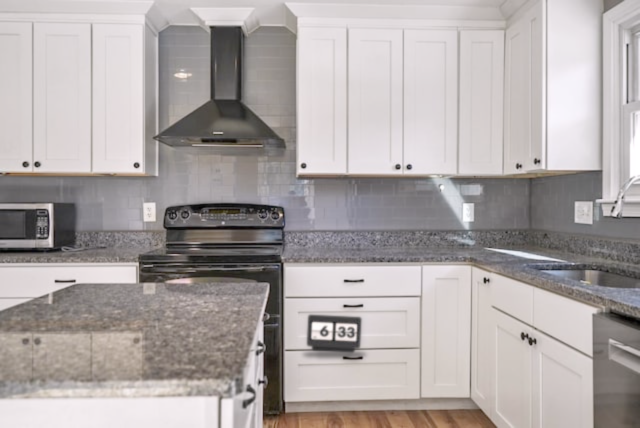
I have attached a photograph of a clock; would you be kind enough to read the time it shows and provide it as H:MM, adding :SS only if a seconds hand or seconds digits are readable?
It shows 6:33
